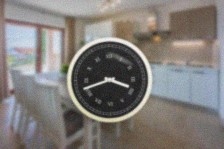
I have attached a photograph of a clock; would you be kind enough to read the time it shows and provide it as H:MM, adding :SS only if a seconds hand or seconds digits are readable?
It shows 3:42
